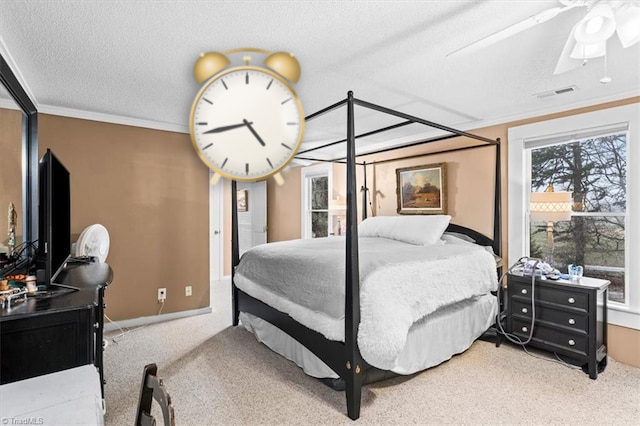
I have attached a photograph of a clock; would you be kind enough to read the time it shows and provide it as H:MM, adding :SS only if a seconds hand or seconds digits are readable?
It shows 4:43
